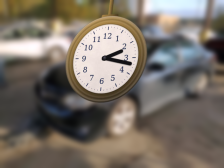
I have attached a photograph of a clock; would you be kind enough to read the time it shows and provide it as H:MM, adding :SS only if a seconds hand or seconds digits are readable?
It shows 2:17
